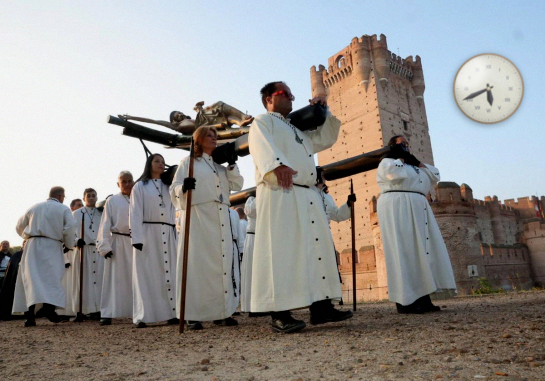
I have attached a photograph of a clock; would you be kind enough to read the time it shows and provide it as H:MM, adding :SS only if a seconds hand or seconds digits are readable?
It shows 5:41
